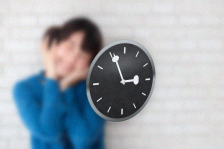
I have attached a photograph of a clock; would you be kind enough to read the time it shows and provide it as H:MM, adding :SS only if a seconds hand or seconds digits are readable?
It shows 2:56
